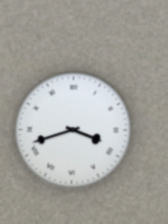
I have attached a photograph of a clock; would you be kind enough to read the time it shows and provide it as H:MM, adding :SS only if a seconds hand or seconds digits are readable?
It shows 3:42
